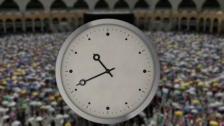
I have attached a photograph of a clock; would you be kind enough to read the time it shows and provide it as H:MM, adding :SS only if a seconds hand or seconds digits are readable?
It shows 10:41
